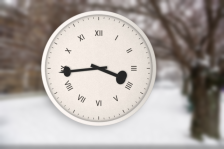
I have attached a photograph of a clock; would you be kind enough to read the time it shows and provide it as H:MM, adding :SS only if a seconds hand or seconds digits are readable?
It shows 3:44
